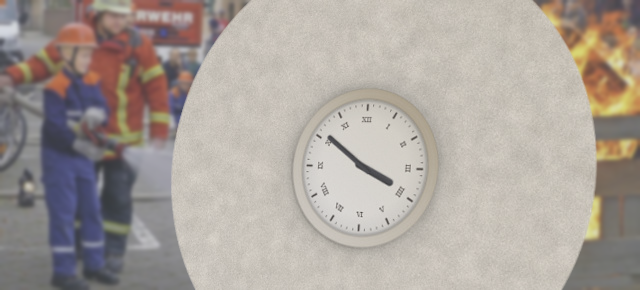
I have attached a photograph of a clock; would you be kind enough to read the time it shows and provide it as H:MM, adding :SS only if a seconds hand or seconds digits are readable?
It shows 3:51
